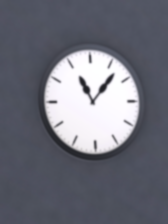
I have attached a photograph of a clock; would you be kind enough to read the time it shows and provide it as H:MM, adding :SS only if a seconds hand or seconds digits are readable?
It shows 11:07
